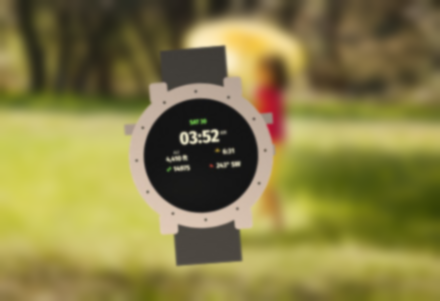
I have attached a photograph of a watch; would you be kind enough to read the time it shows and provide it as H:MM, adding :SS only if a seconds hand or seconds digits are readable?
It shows 3:52
